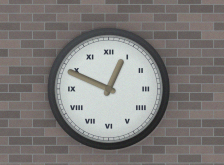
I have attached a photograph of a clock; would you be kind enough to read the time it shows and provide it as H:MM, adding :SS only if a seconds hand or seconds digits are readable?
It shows 12:49
